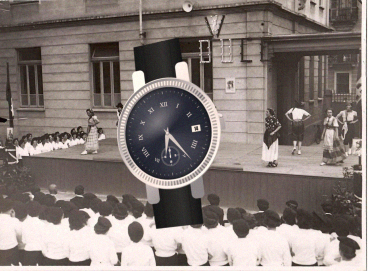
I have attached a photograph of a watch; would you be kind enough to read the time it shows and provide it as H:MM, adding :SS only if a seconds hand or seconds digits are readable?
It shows 6:24
